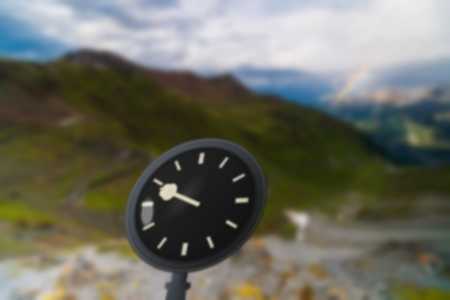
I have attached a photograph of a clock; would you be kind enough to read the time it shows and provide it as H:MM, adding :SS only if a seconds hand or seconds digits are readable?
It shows 9:49
